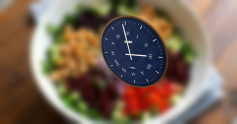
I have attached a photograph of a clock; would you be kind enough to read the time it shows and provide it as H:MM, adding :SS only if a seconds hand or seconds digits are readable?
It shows 2:59
